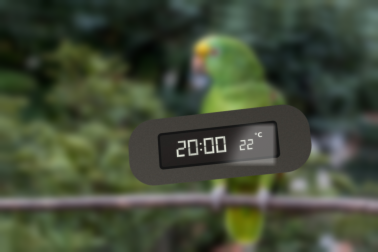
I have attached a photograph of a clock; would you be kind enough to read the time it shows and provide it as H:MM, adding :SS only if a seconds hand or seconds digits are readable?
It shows 20:00
